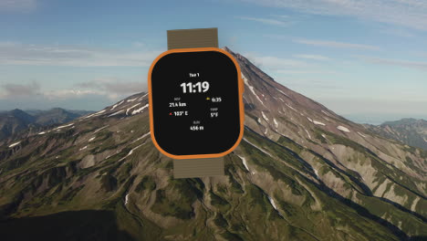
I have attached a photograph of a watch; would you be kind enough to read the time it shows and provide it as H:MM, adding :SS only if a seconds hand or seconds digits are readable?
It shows 11:19
